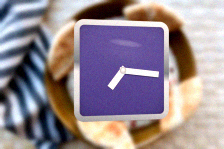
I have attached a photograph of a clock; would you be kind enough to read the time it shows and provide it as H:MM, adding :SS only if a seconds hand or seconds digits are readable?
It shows 7:16
